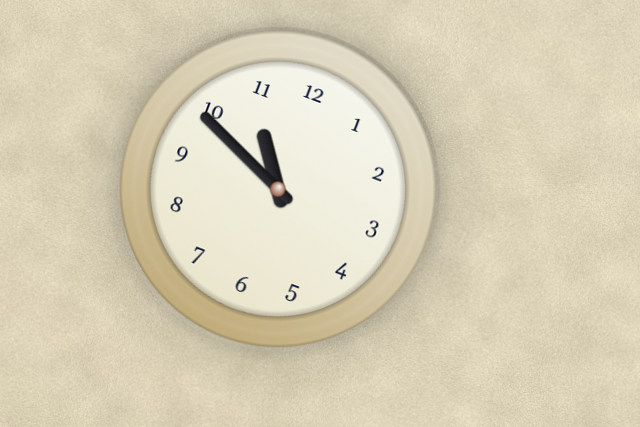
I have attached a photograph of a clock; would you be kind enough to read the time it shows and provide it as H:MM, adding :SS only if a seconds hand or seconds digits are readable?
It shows 10:49
